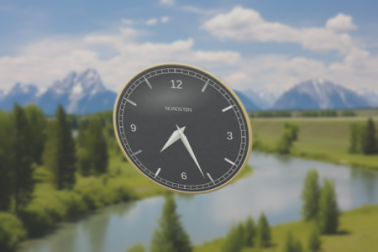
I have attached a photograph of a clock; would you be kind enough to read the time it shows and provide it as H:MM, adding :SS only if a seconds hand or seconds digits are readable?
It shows 7:26
